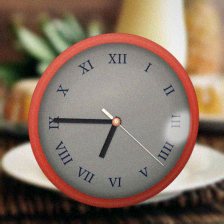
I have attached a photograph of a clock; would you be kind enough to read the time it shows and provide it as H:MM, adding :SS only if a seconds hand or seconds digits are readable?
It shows 6:45:22
